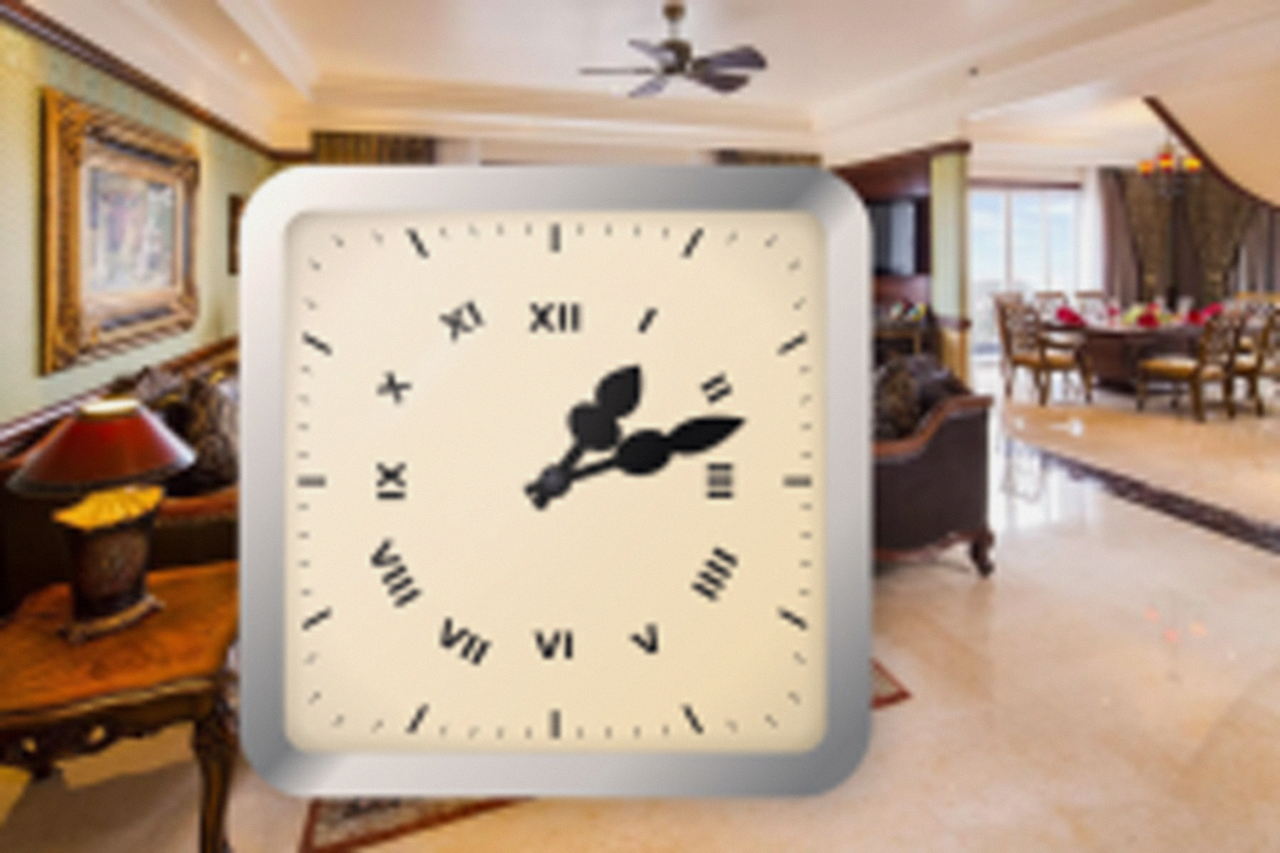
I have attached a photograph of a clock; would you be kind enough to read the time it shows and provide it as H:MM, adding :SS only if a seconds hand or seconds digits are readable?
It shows 1:12
